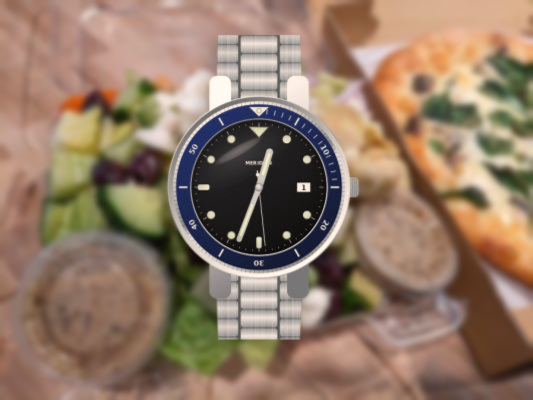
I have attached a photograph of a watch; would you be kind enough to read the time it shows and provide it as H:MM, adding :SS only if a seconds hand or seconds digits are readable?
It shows 12:33:29
